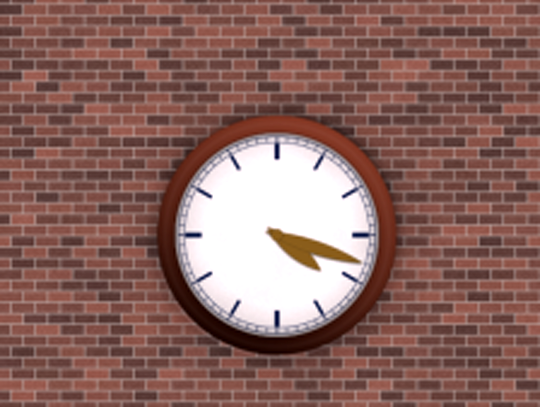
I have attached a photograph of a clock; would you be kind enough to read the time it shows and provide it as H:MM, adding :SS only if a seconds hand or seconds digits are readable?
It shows 4:18
